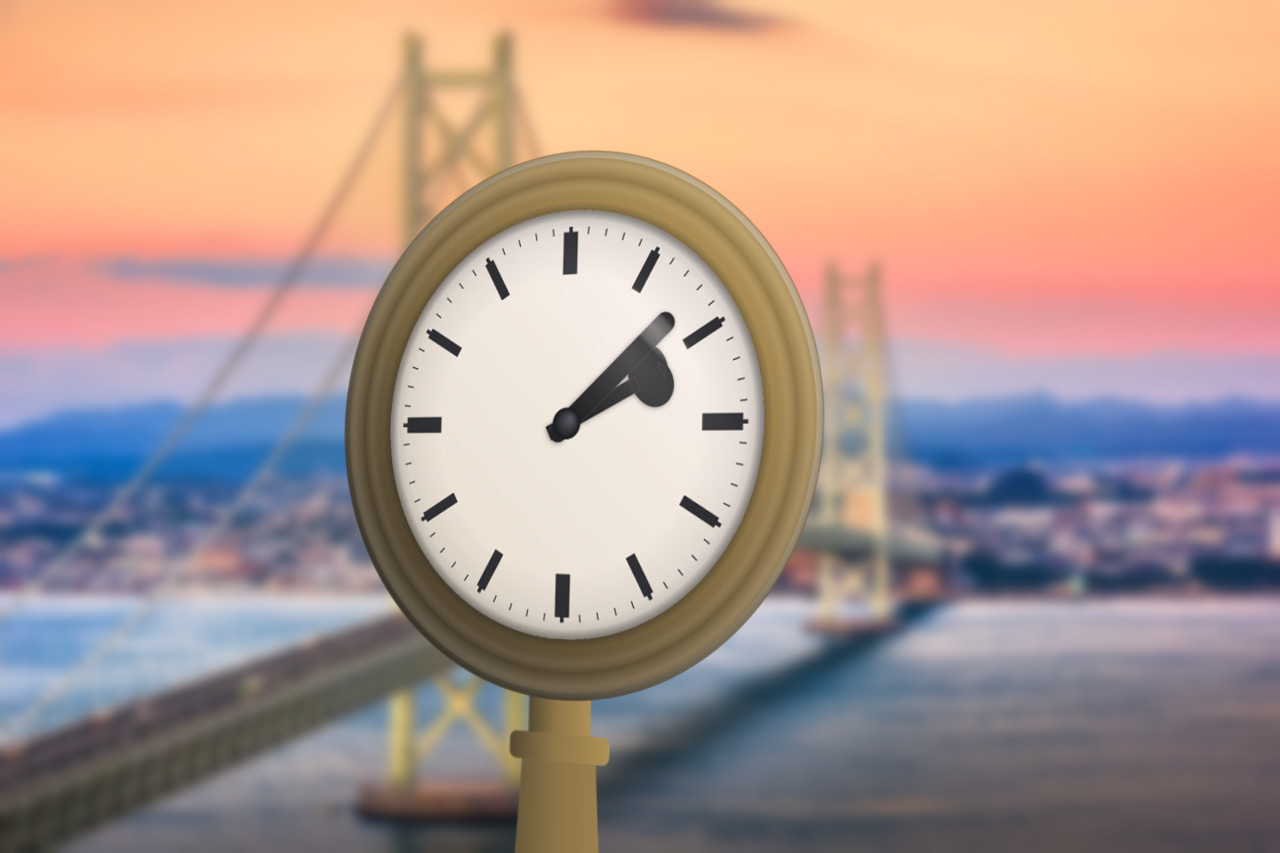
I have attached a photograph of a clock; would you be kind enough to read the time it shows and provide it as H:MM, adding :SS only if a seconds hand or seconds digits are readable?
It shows 2:08
